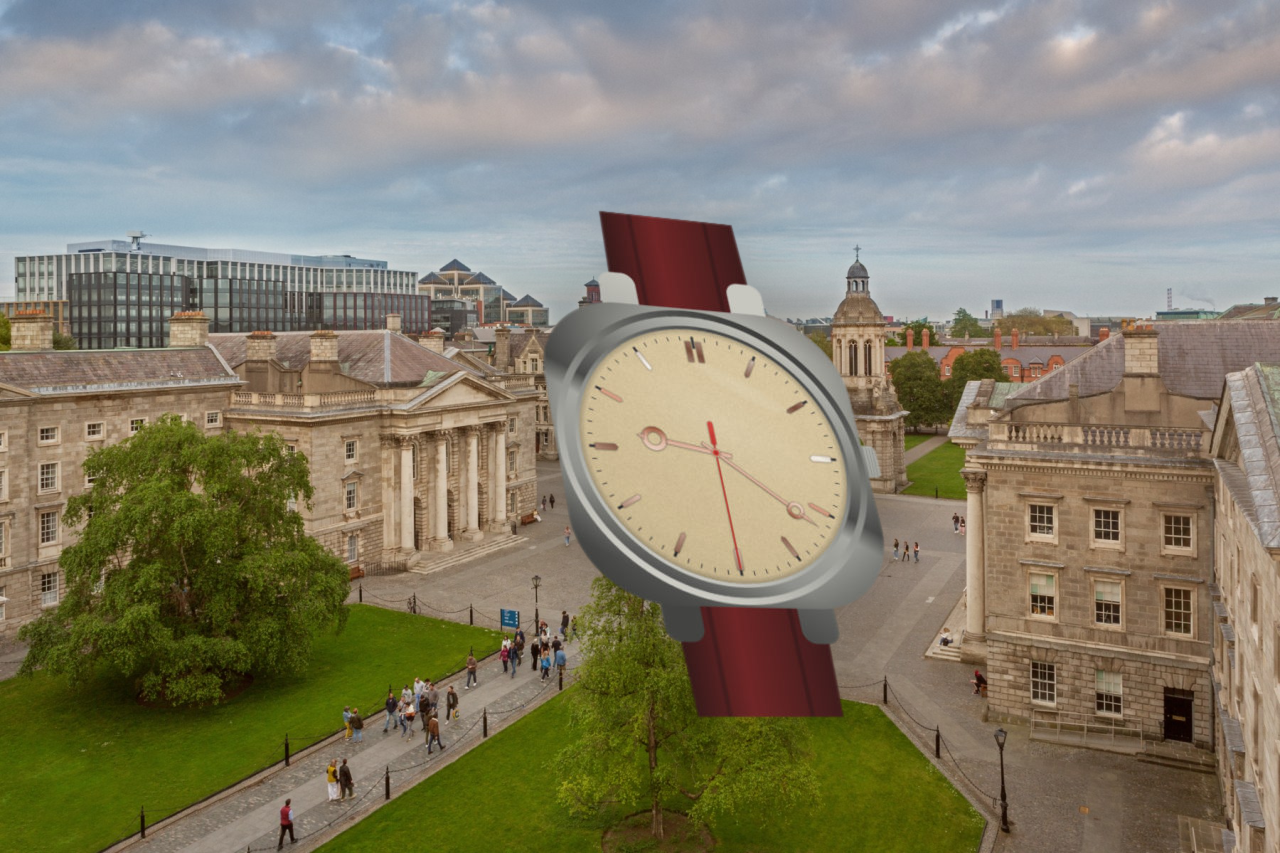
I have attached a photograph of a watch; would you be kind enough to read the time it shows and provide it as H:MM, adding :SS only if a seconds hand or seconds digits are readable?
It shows 9:21:30
